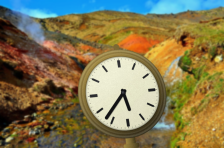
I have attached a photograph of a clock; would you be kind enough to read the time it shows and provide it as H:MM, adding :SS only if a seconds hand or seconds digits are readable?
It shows 5:37
